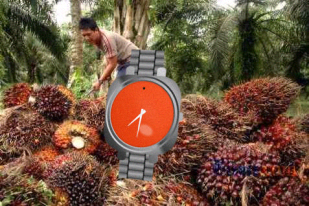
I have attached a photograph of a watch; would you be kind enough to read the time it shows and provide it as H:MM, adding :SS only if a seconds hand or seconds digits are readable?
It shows 7:31
